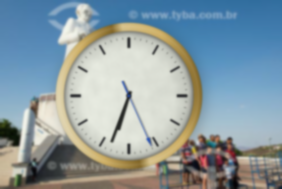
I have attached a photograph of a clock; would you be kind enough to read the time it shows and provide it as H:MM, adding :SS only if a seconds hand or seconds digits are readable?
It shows 6:33:26
